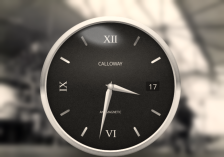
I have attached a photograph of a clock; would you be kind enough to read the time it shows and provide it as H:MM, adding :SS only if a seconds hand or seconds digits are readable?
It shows 3:32
